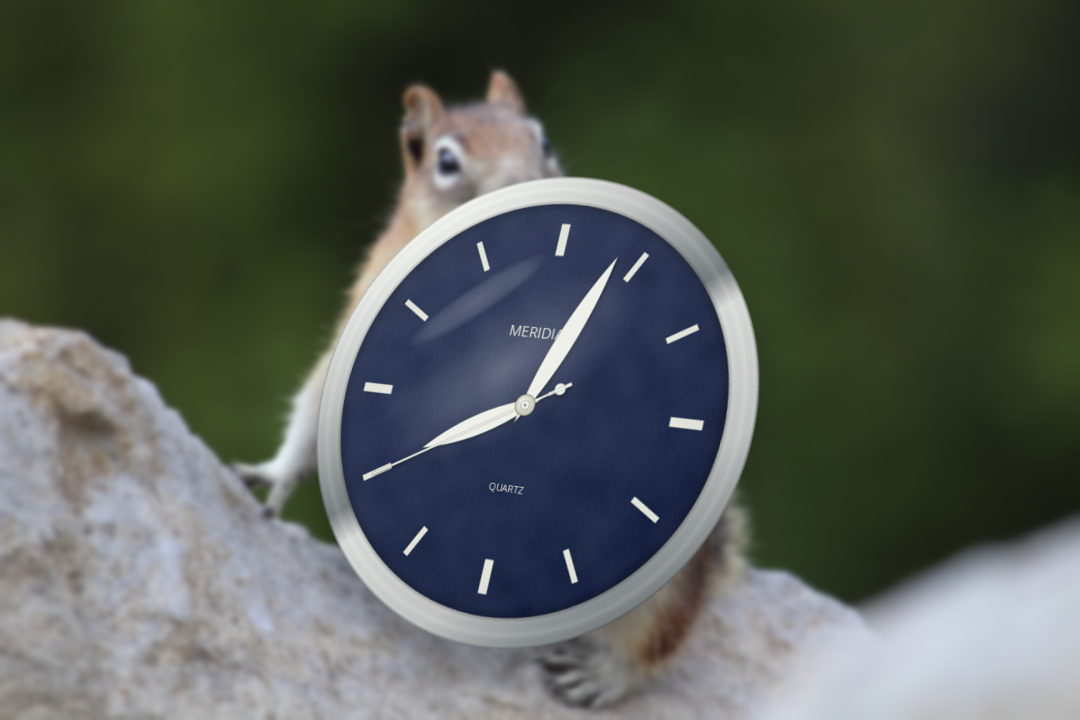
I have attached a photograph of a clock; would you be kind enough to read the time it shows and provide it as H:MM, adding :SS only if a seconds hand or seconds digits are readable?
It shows 8:03:40
